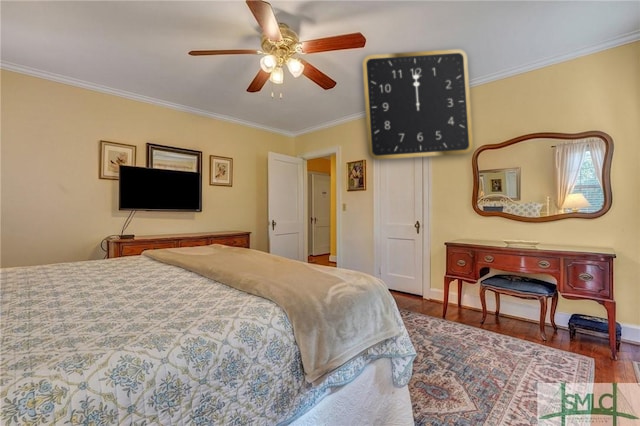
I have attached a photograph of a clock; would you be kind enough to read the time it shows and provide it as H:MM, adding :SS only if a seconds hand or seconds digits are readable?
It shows 12:00
